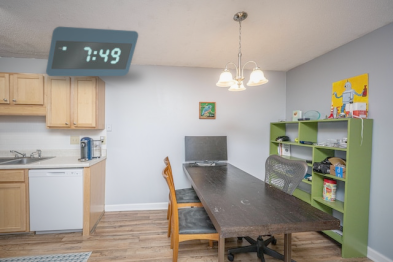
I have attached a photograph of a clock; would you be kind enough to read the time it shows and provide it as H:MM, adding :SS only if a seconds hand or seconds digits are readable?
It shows 7:49
